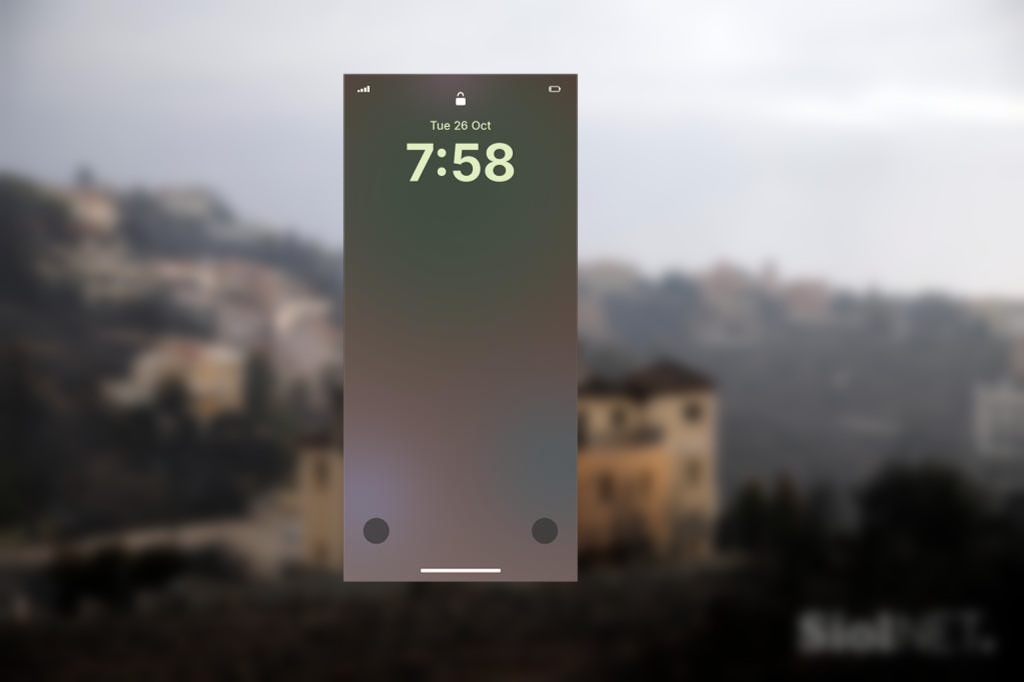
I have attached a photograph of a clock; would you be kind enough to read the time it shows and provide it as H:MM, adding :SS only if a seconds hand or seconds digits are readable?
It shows 7:58
